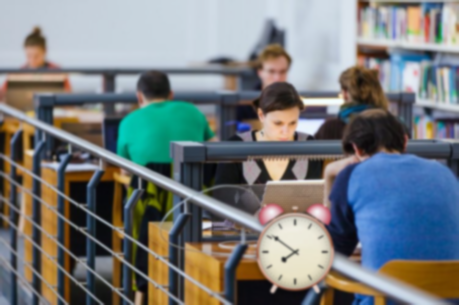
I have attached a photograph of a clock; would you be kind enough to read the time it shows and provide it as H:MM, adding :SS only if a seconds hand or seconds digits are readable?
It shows 7:51
